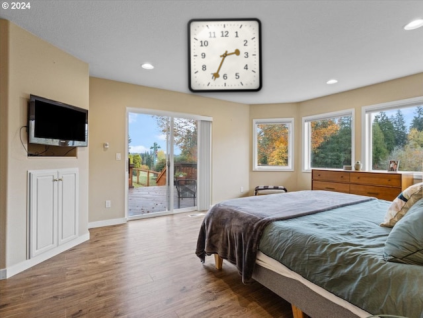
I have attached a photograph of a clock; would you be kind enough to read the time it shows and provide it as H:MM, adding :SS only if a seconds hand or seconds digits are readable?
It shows 2:34
